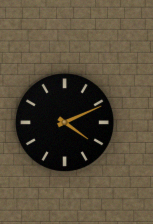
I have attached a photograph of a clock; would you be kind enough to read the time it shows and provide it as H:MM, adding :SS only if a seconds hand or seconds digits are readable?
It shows 4:11
